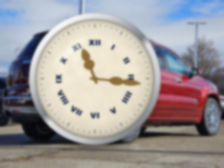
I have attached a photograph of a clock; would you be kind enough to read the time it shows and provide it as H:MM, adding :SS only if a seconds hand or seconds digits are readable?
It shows 11:16
